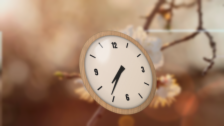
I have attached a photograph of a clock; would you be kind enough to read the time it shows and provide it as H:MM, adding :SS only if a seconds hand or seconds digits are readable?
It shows 7:36
